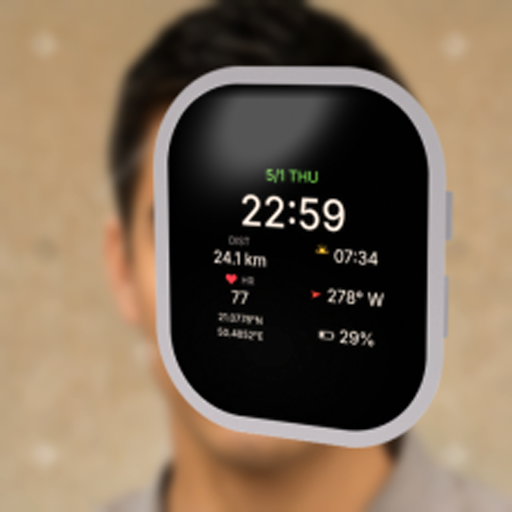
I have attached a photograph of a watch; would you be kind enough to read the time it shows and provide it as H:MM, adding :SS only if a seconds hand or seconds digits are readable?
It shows 22:59
